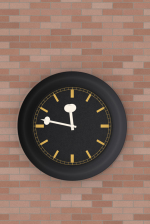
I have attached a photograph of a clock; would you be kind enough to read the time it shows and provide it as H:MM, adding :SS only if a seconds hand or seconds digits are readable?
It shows 11:47
